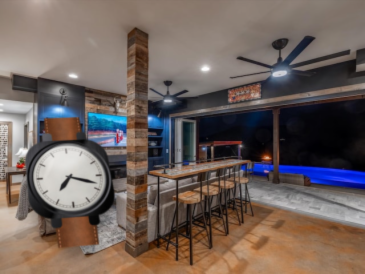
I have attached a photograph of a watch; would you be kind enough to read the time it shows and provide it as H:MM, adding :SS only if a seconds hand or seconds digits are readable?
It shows 7:18
